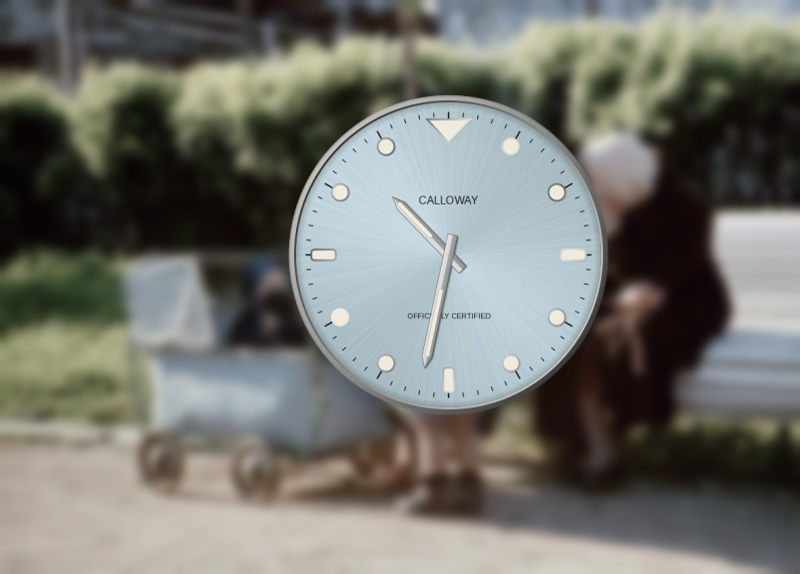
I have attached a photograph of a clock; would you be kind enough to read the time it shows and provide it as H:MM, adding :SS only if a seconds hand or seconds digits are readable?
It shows 10:32
